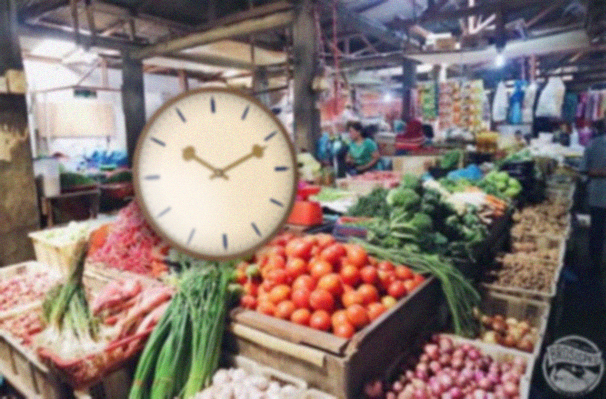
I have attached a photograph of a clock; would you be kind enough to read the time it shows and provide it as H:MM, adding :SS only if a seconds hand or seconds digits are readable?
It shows 10:11
